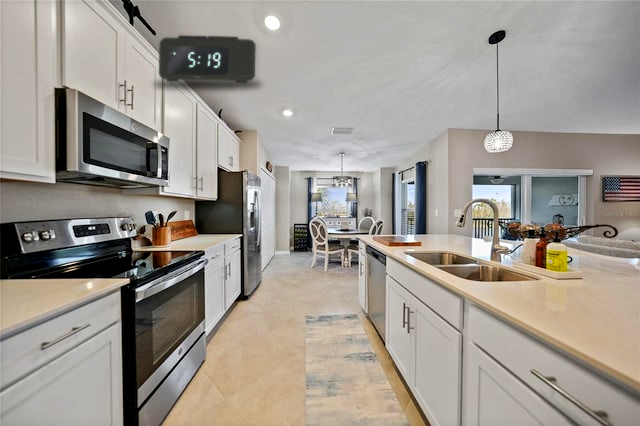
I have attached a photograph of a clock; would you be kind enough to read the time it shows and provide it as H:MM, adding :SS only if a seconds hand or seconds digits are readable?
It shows 5:19
